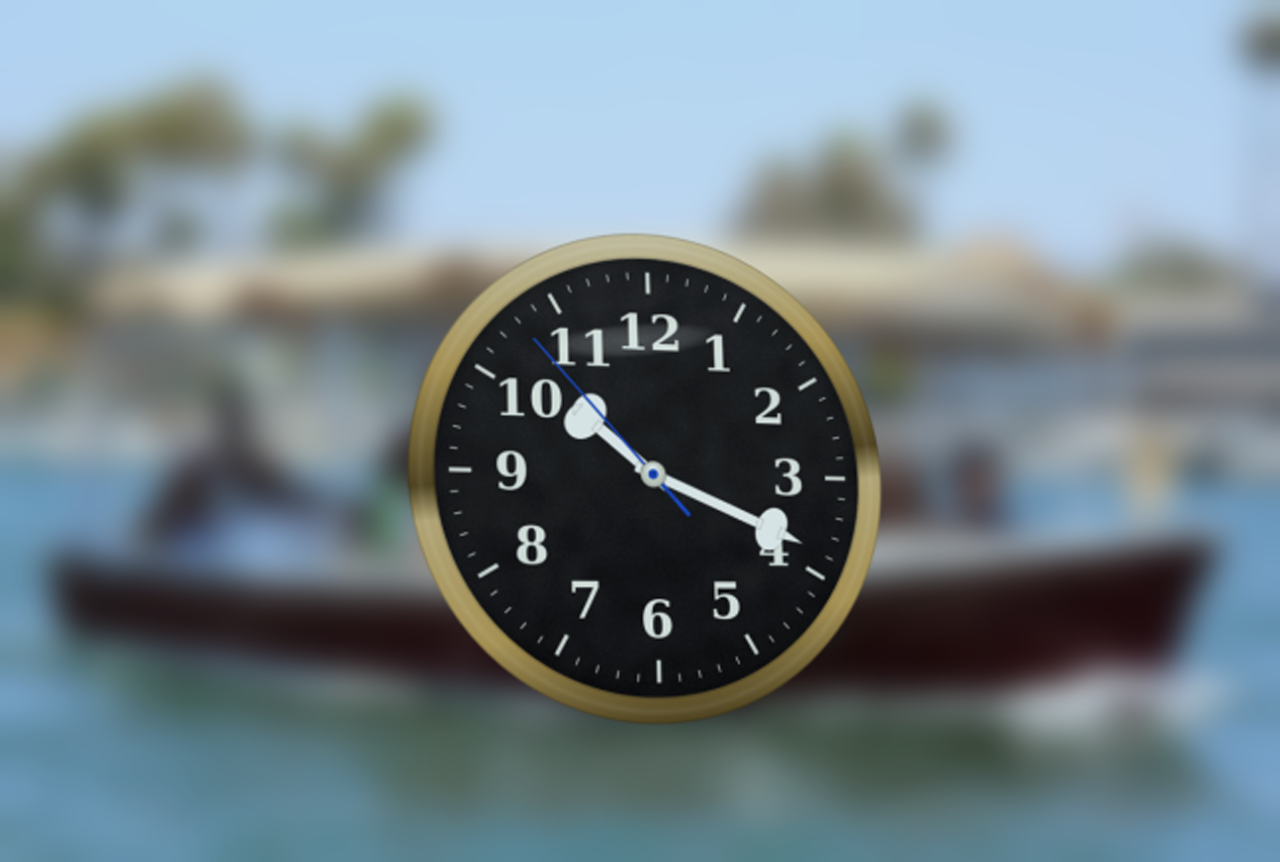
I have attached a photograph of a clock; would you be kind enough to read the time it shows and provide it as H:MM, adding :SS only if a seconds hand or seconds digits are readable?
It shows 10:18:53
